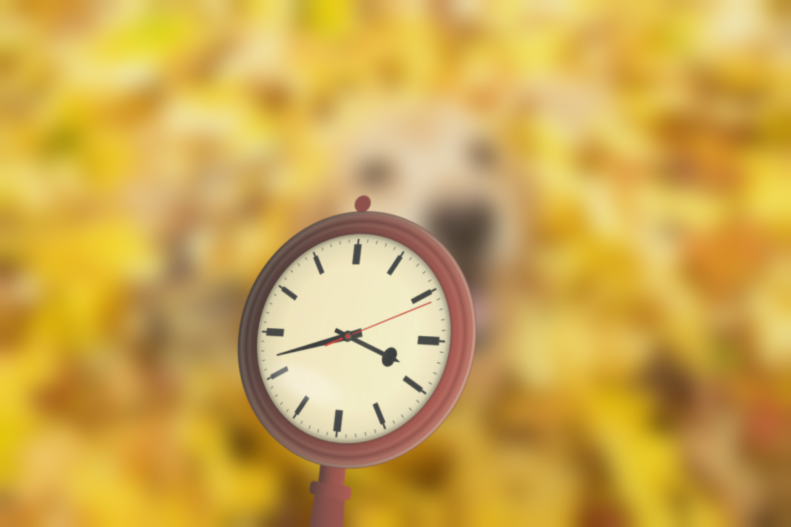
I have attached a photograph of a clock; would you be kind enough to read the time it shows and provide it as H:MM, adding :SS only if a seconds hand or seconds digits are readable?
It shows 3:42:11
